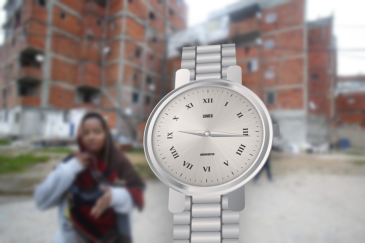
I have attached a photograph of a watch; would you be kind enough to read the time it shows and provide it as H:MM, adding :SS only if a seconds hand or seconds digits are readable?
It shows 9:16
